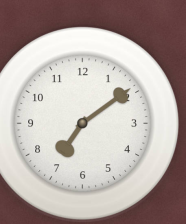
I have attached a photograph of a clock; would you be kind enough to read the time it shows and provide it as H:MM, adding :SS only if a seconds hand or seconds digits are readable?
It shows 7:09
